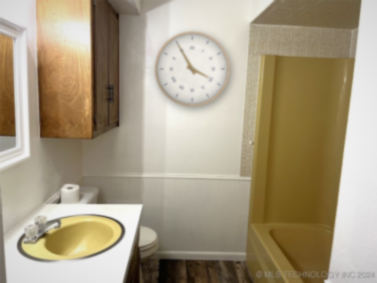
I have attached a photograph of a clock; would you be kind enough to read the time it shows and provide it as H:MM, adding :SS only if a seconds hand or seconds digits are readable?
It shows 3:55
